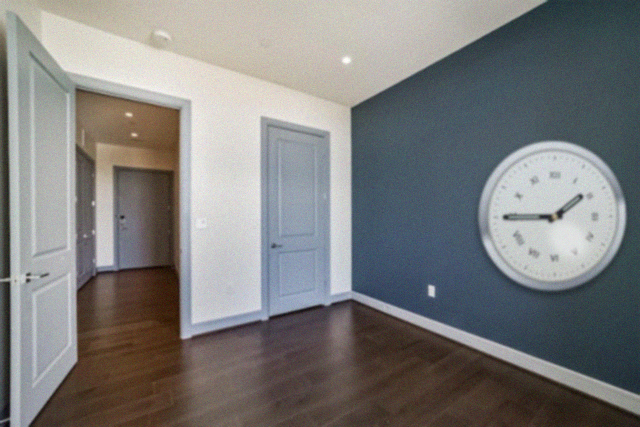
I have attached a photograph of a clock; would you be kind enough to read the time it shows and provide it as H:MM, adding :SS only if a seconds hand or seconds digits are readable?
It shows 1:45
